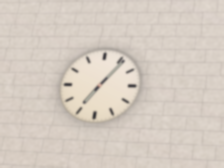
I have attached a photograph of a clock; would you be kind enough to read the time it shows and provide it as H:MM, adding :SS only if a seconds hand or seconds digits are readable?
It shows 7:06
